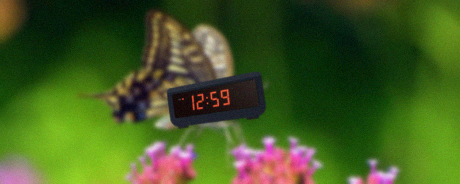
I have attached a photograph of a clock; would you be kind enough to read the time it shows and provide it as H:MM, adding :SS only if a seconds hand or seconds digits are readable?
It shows 12:59
